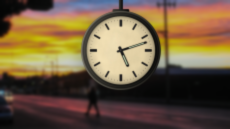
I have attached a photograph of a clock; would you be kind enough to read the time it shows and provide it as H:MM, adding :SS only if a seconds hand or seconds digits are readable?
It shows 5:12
